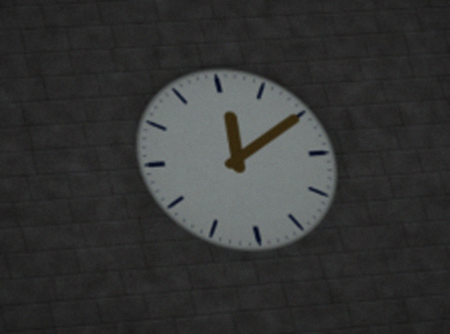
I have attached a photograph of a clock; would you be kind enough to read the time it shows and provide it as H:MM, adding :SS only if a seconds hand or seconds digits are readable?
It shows 12:10
